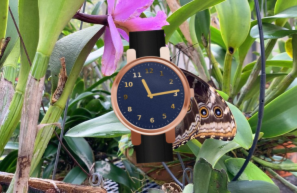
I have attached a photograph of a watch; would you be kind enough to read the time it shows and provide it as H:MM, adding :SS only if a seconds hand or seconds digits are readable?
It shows 11:14
